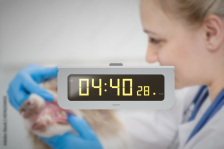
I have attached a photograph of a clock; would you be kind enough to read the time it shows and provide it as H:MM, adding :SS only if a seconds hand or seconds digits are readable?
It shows 4:40:28
